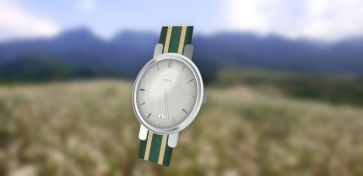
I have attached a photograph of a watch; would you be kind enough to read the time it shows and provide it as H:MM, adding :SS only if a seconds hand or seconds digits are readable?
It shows 5:27
